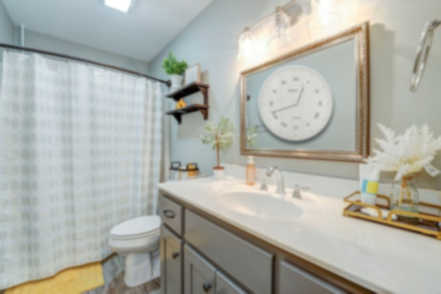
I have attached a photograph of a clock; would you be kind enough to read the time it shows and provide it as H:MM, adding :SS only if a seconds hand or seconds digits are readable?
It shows 12:42
